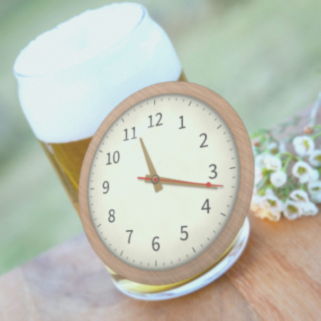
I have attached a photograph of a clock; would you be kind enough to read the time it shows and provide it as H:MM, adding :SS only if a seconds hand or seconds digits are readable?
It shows 11:17:17
